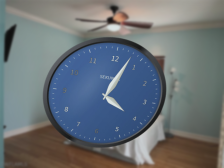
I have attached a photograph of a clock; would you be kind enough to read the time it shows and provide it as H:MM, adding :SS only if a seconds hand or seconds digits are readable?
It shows 4:03
